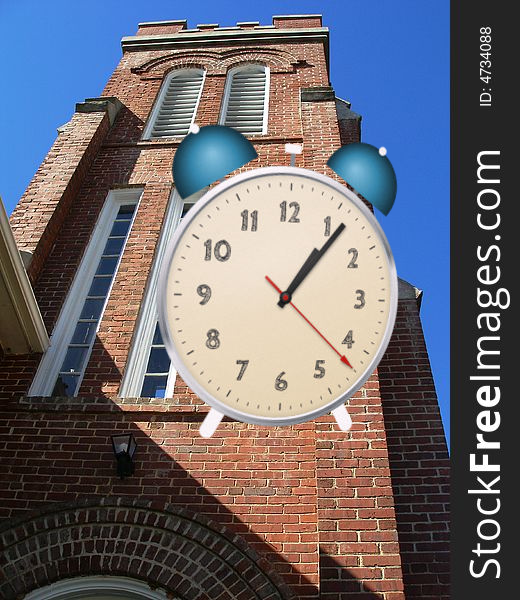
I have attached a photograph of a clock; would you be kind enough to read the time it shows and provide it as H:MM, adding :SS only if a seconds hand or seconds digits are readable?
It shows 1:06:22
